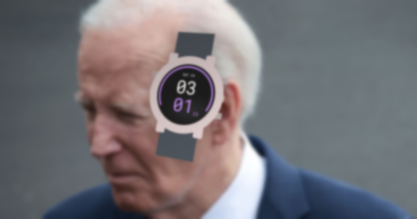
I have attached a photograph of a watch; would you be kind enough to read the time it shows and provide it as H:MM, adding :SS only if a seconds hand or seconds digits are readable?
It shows 3:01
